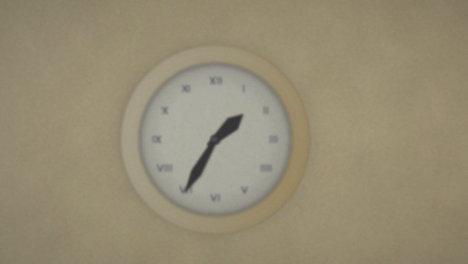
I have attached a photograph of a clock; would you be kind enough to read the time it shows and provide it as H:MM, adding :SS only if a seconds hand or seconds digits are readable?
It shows 1:35
